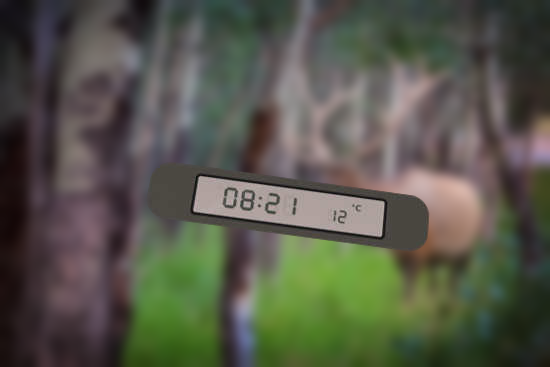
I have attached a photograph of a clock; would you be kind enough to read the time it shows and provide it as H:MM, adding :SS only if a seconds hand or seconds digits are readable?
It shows 8:21
